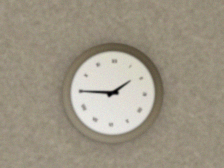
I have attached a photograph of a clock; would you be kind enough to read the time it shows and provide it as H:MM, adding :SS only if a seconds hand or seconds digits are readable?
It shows 1:45
